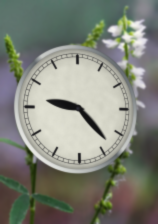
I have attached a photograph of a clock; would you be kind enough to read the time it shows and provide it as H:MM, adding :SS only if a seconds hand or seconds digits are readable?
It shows 9:23
